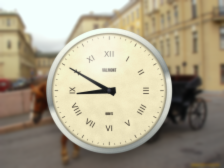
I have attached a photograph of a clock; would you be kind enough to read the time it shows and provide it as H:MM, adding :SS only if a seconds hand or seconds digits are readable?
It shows 8:50
